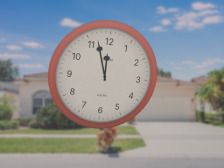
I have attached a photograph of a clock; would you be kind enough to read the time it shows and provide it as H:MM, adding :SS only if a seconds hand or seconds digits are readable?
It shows 11:57
